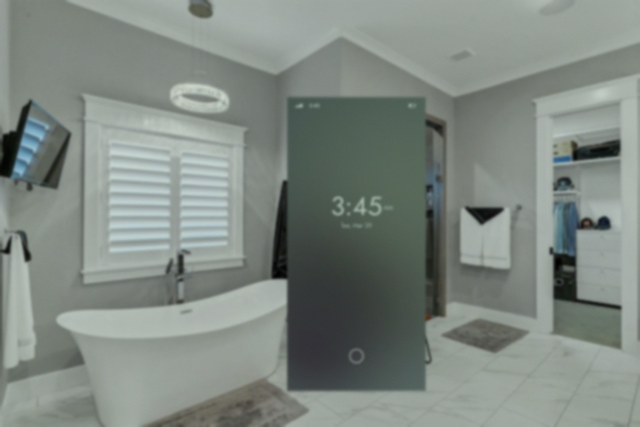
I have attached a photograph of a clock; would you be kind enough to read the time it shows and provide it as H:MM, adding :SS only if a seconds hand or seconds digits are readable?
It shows 3:45
